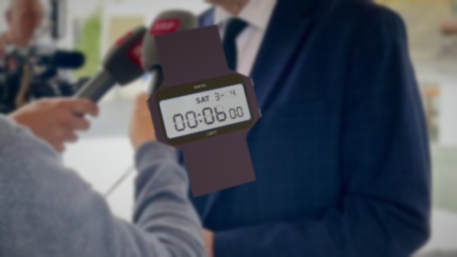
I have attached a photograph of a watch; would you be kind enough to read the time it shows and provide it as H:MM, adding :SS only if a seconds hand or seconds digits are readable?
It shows 0:06:00
